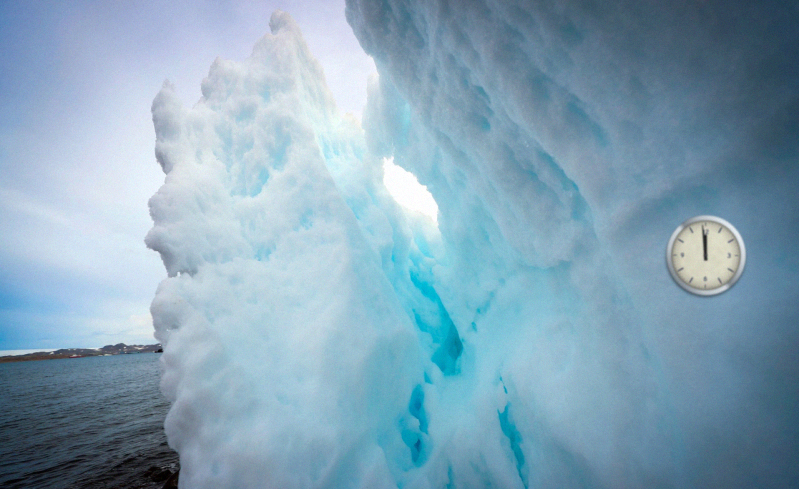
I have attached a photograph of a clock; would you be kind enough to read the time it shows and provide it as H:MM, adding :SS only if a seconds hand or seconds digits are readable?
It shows 11:59
